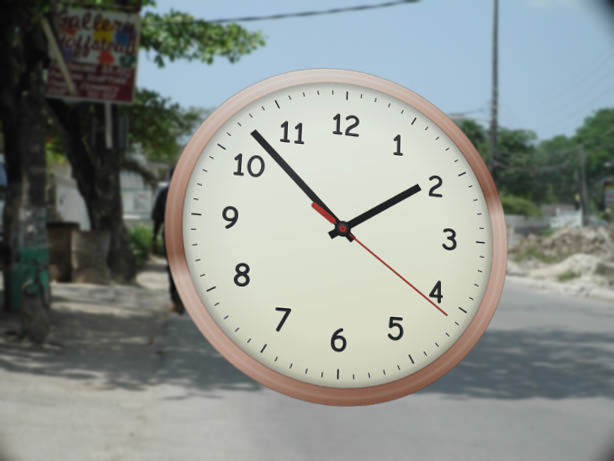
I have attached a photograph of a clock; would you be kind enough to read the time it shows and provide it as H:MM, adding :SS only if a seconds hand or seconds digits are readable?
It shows 1:52:21
